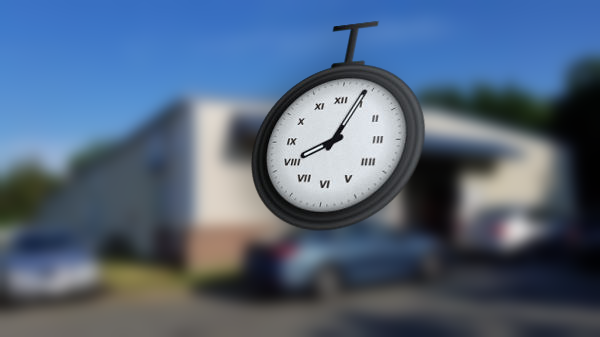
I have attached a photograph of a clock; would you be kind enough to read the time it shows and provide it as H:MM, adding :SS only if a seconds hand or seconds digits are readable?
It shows 8:04
